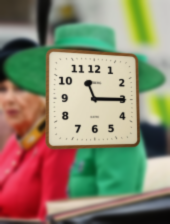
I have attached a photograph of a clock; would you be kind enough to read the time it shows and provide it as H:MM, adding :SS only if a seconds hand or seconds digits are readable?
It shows 11:15
